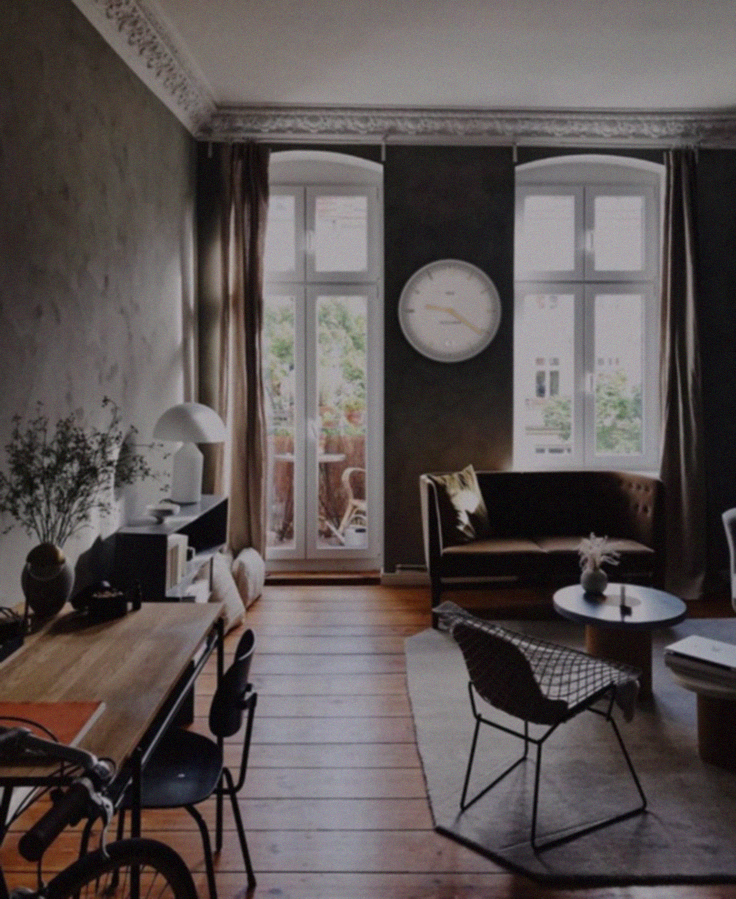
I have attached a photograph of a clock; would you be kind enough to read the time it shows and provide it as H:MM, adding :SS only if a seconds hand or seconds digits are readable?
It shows 9:21
